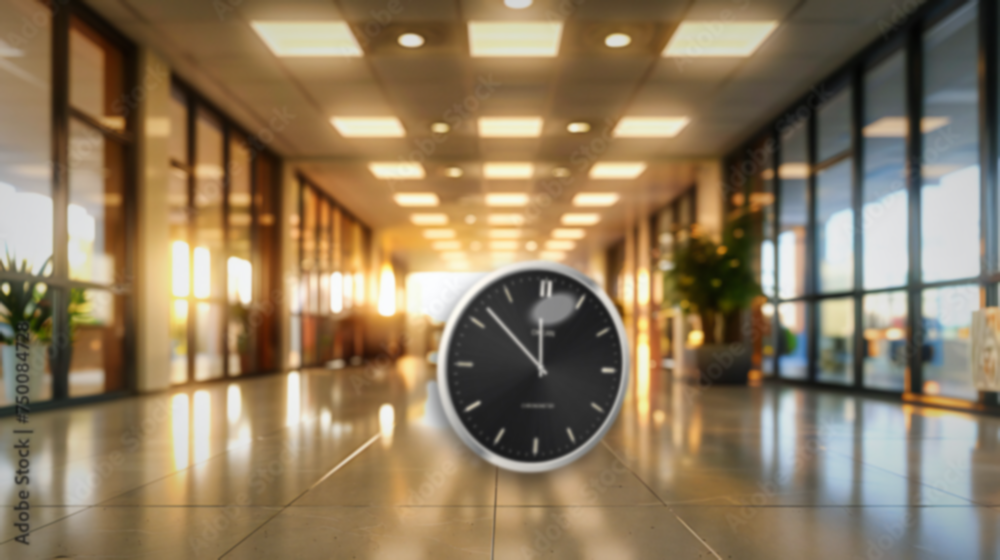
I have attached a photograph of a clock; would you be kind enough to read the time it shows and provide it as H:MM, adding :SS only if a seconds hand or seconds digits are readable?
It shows 11:52
